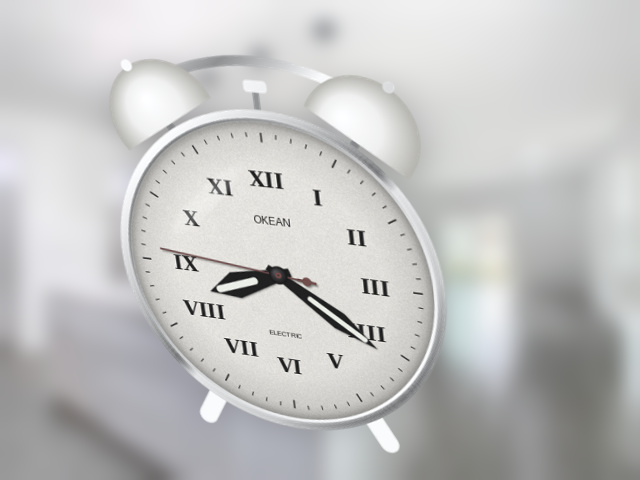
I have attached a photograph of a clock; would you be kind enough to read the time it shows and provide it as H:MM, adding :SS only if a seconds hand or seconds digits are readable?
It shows 8:20:46
